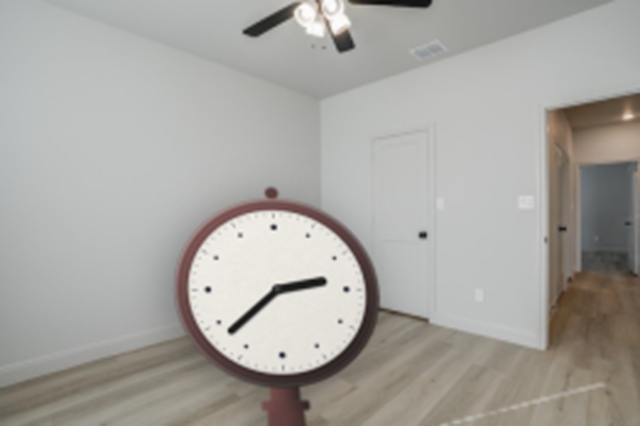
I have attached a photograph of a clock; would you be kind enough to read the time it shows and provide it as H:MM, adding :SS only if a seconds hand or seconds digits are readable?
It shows 2:38
